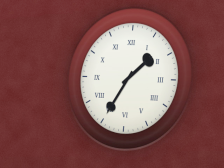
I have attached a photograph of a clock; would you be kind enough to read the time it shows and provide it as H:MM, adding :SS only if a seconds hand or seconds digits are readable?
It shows 1:35
